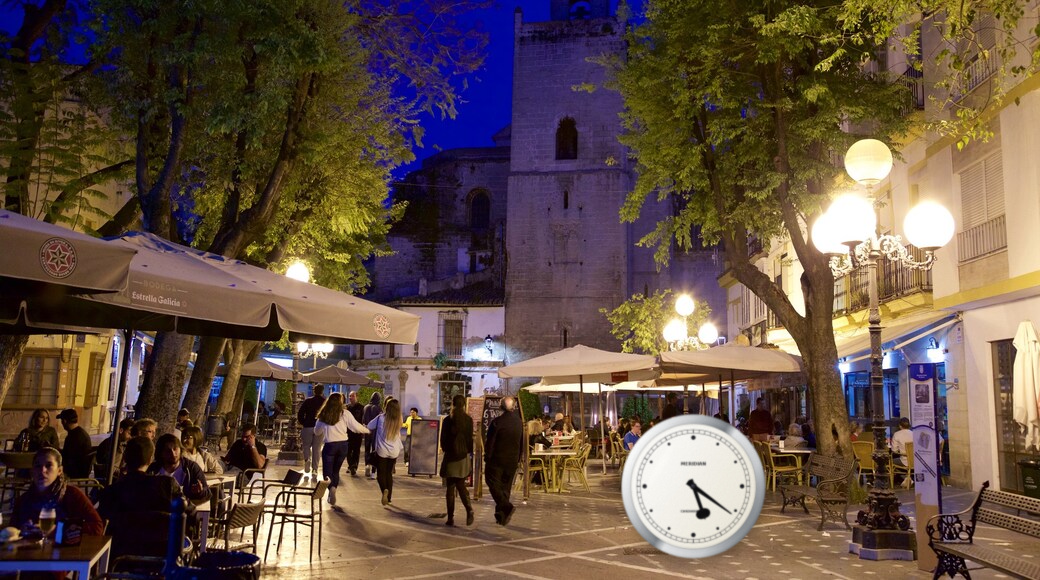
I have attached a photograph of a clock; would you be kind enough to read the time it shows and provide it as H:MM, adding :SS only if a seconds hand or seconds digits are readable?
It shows 5:21
